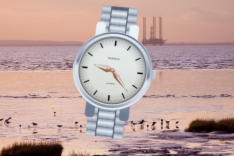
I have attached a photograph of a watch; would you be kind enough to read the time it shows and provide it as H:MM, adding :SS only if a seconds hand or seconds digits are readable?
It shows 9:23
